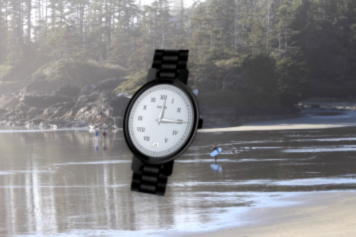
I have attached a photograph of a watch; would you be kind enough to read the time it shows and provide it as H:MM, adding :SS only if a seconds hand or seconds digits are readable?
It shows 12:15
